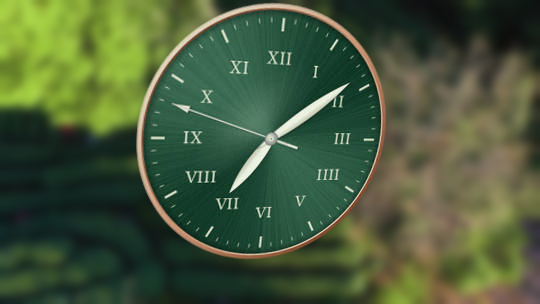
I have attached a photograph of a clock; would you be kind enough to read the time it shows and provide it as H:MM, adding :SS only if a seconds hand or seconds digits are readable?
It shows 7:08:48
